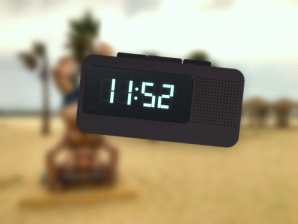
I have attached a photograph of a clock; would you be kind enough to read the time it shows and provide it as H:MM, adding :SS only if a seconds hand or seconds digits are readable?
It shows 11:52
